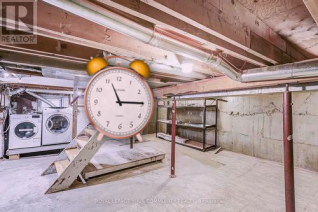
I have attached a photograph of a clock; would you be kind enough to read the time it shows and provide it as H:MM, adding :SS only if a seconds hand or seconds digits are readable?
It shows 11:15
